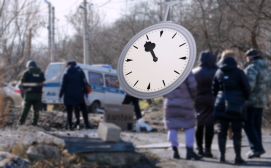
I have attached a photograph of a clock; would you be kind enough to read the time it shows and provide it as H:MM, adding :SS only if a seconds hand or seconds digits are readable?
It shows 10:54
